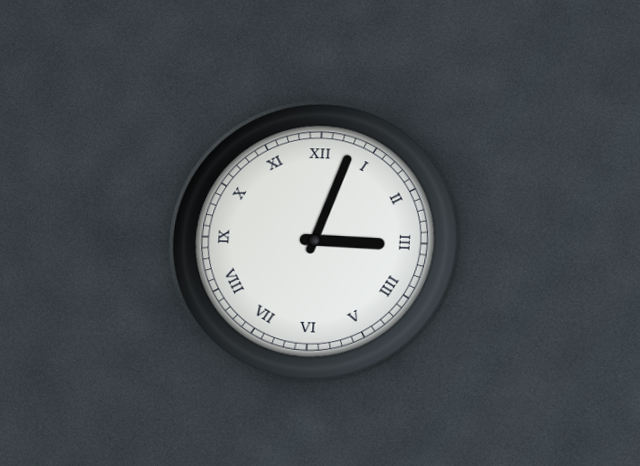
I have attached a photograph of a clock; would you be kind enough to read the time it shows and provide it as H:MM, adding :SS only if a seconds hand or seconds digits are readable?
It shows 3:03
